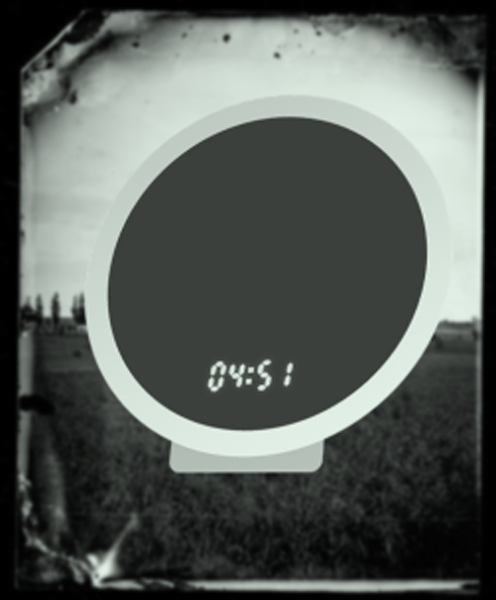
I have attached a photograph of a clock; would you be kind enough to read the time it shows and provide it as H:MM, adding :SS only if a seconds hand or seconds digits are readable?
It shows 4:51
